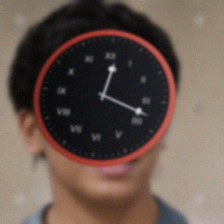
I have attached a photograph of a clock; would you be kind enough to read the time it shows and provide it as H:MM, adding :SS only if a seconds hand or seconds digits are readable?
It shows 12:18
